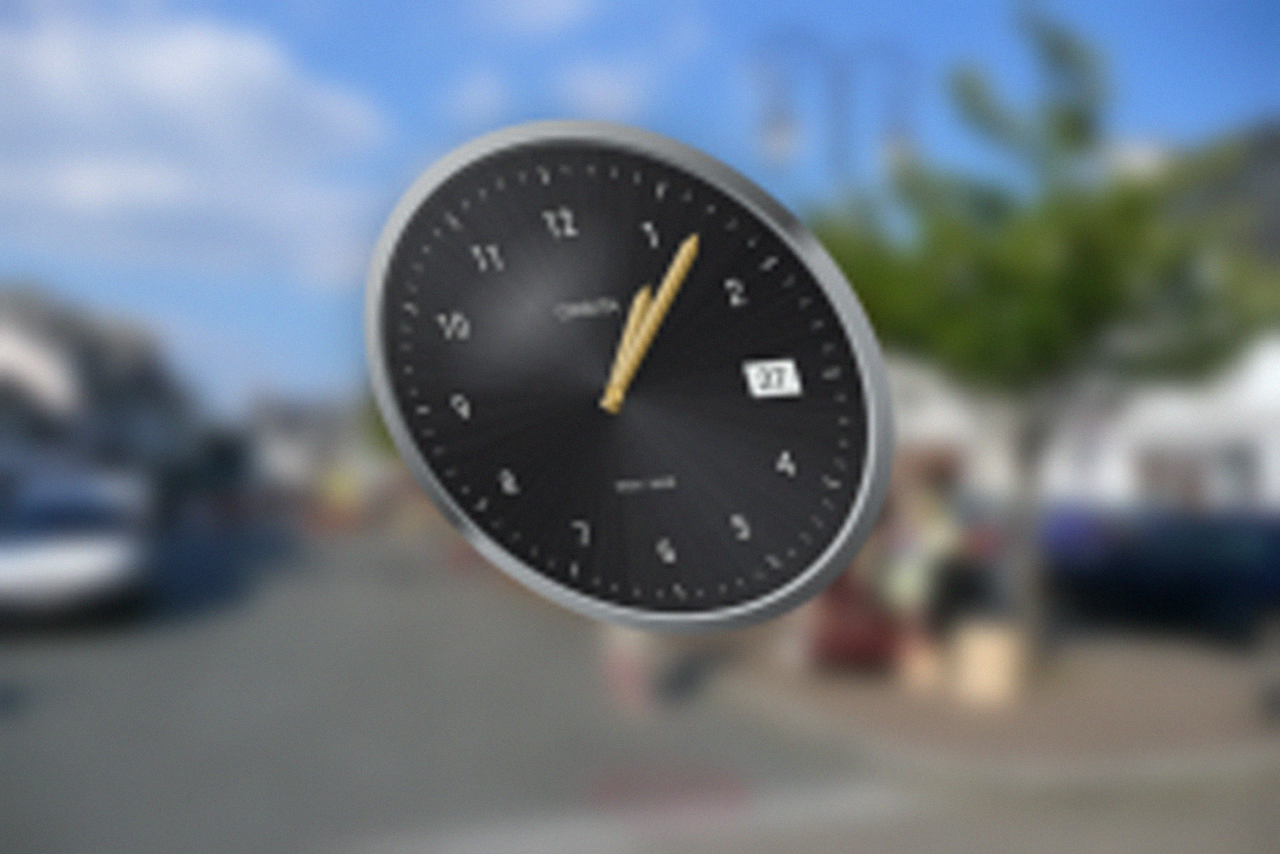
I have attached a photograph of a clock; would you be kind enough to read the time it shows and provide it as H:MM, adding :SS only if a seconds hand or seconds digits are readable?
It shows 1:07
